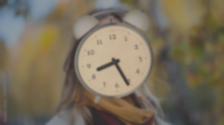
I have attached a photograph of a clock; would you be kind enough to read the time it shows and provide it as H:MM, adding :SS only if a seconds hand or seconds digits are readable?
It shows 8:26
